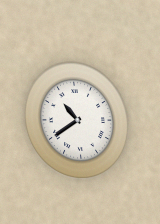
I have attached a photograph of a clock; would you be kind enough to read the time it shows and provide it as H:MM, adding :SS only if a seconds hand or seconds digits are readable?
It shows 10:40
